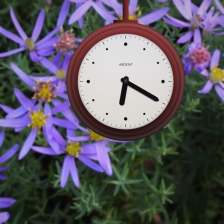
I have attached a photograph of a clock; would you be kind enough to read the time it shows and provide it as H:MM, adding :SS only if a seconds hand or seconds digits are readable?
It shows 6:20
